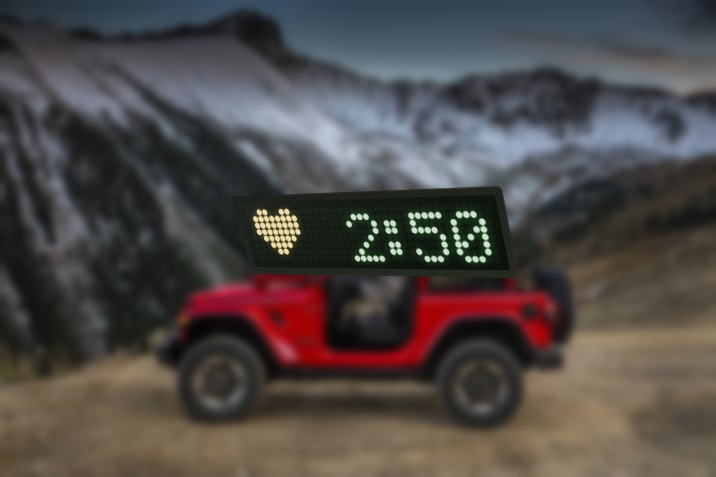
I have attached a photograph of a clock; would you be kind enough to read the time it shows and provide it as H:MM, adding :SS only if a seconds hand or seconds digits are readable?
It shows 2:50
